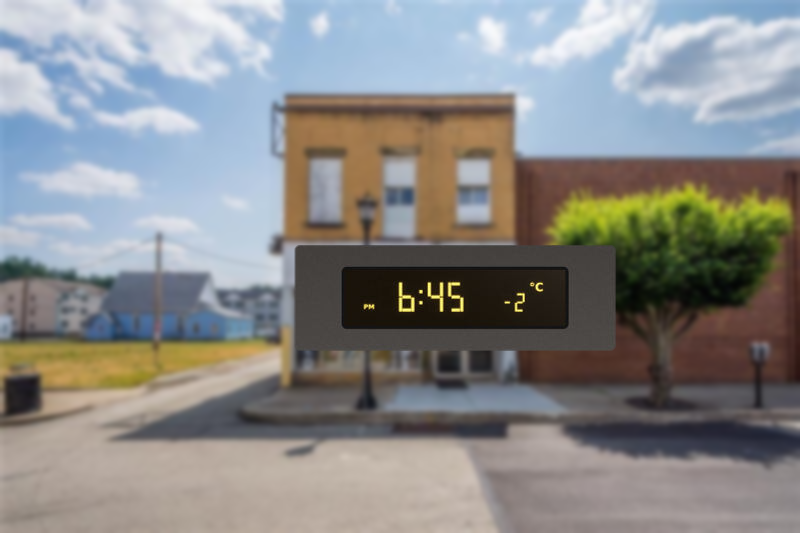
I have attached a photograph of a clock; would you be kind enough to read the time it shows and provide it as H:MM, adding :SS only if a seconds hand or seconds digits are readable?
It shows 6:45
